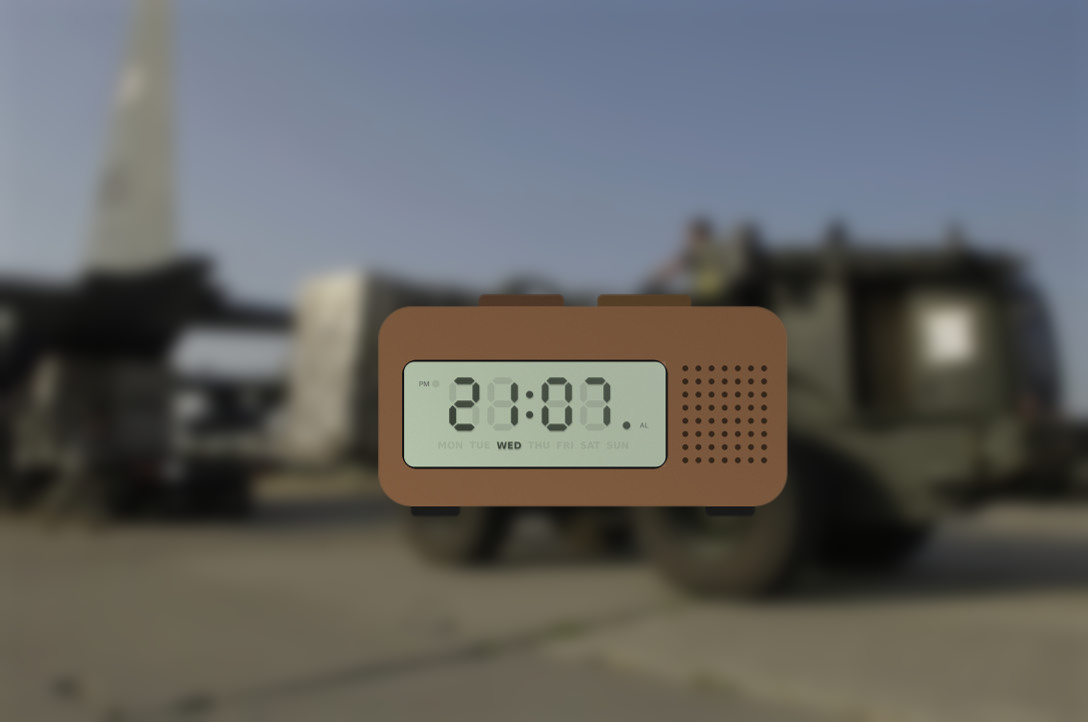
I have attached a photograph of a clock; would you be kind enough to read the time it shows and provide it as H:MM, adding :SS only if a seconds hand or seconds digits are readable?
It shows 21:07
